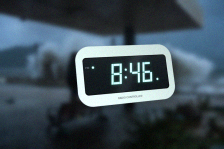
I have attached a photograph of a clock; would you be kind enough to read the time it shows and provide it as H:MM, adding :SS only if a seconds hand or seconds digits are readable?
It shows 8:46
